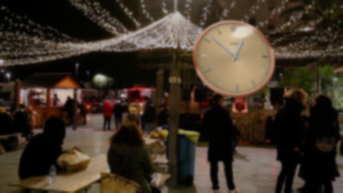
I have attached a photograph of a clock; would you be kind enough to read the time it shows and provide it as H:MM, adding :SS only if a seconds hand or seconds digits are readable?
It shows 12:52
